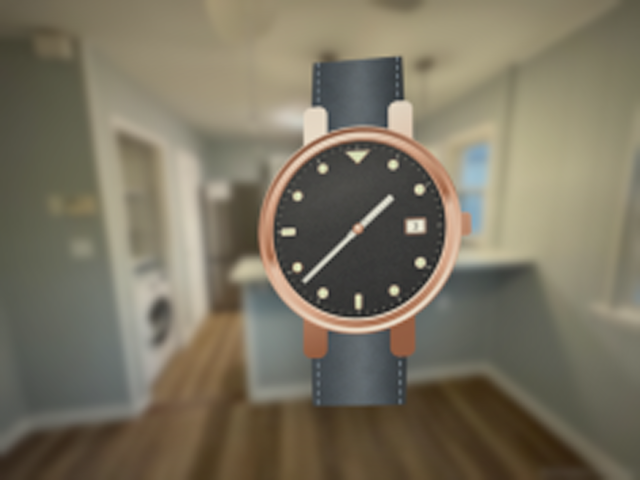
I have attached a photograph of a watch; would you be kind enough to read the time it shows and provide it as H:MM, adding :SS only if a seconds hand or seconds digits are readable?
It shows 1:38
